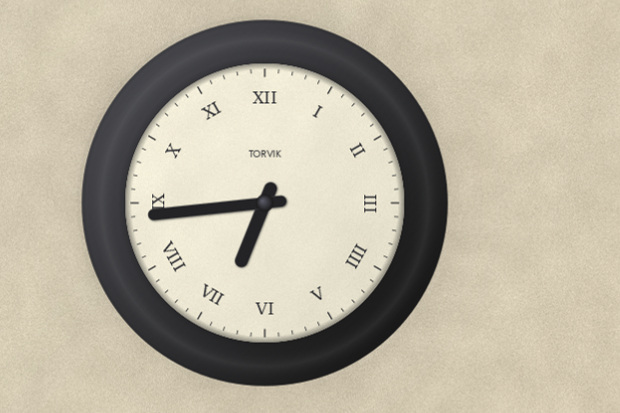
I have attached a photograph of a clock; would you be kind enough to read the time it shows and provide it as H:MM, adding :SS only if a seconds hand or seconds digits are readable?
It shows 6:44
